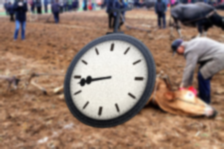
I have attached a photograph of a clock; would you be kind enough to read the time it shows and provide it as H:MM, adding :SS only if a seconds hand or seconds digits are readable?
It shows 8:43
